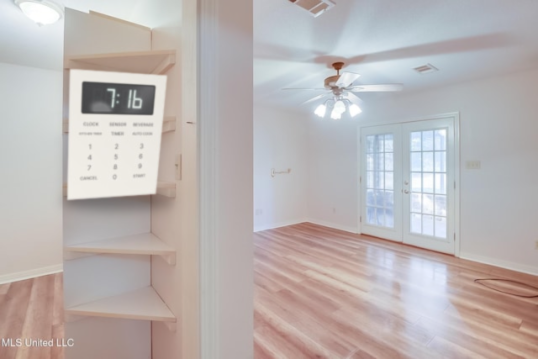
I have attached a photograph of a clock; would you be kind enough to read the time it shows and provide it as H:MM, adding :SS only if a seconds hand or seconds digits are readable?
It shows 7:16
